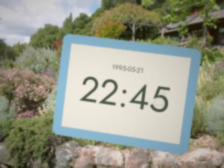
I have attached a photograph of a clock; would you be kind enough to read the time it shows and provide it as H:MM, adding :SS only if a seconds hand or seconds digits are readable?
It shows 22:45
